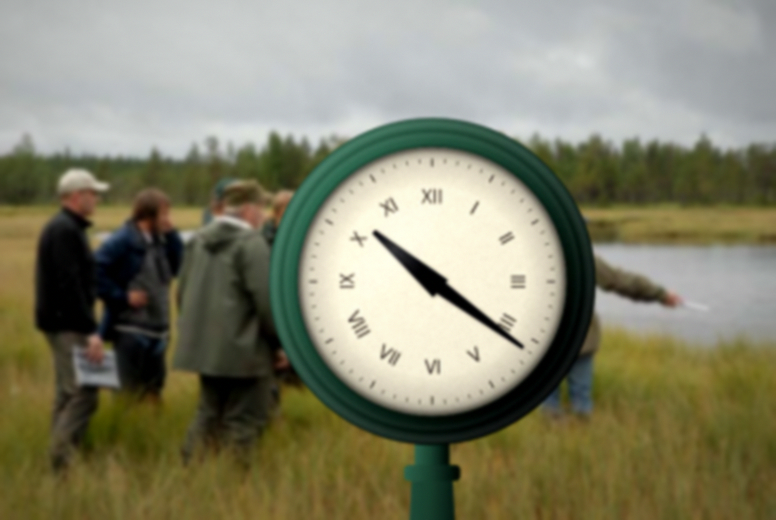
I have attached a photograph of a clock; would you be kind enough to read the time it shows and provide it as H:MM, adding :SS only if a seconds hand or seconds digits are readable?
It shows 10:21
